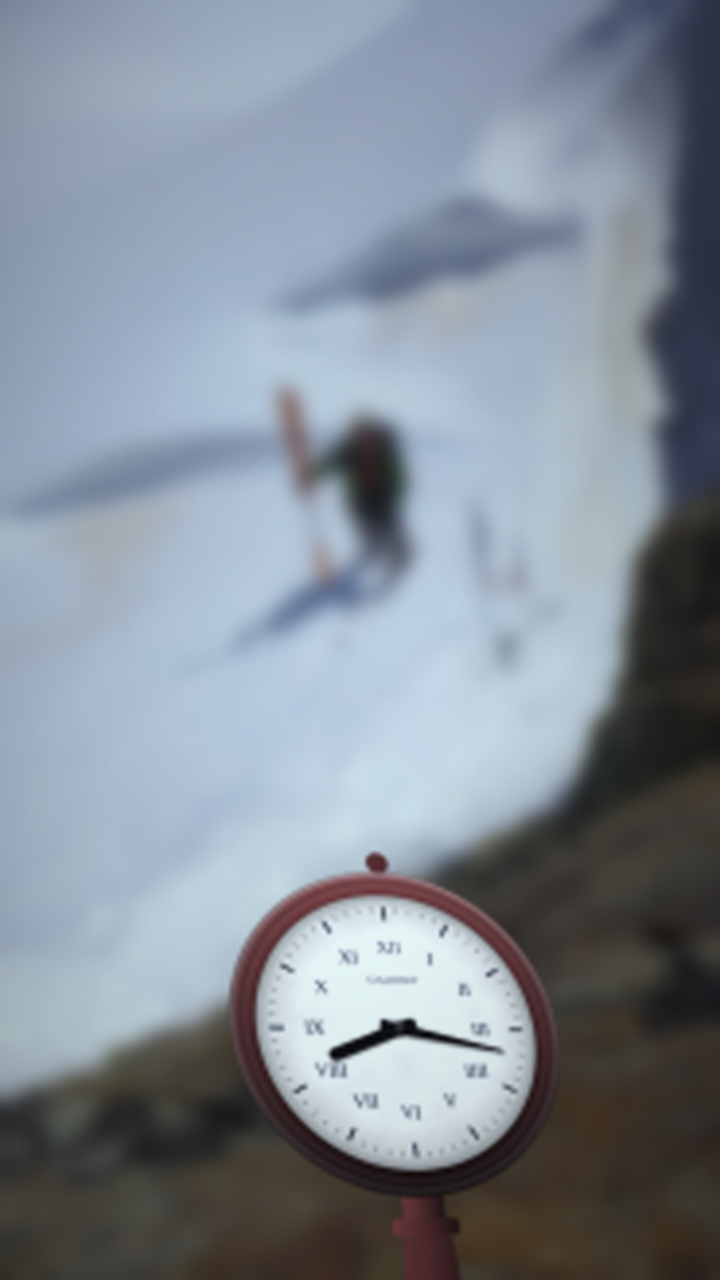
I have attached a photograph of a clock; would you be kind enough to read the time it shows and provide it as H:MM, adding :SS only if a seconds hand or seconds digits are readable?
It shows 8:17
